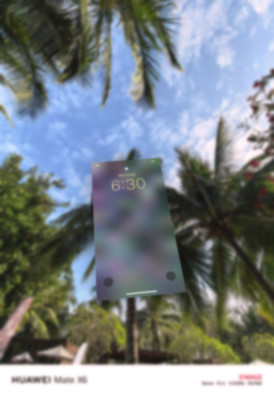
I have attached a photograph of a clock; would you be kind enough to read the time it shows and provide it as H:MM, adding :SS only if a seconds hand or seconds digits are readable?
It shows 6:30
